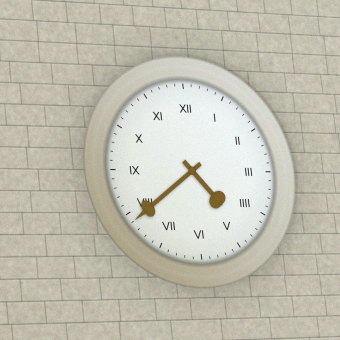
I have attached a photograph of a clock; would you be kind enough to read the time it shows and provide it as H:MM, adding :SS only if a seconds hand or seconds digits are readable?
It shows 4:39
